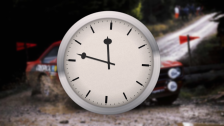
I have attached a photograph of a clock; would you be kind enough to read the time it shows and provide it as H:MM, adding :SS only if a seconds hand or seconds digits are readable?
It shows 11:47
